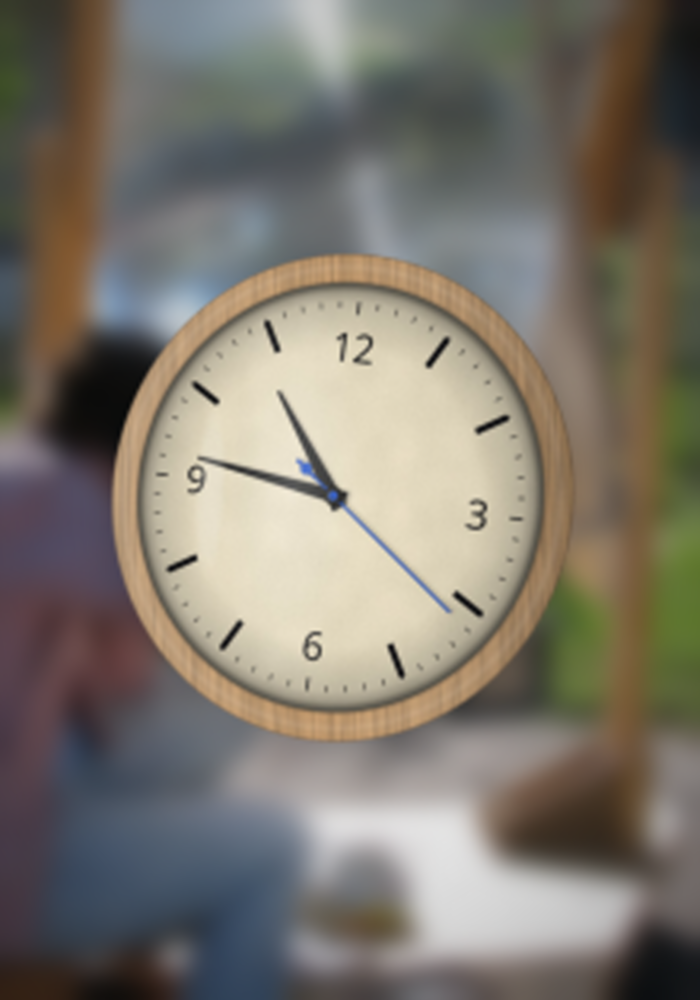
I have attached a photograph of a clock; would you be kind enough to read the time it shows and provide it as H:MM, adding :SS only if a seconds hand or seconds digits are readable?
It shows 10:46:21
